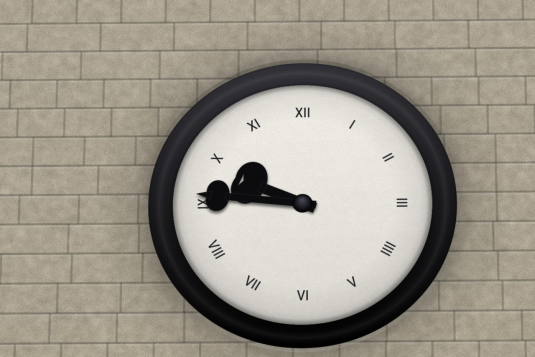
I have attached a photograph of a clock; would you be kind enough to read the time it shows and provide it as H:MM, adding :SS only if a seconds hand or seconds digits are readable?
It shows 9:46
